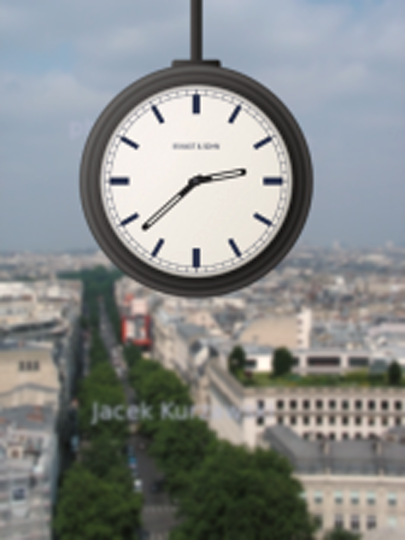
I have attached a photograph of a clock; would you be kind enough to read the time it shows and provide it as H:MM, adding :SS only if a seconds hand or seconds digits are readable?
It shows 2:38
